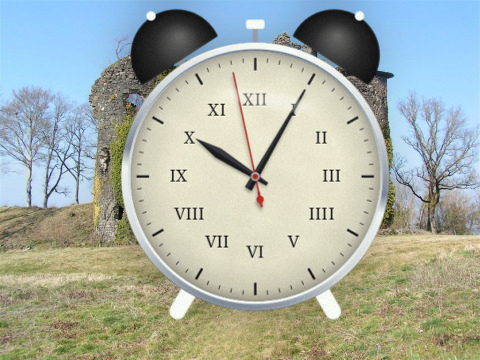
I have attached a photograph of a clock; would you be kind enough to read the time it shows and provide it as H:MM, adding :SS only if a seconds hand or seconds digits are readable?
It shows 10:04:58
